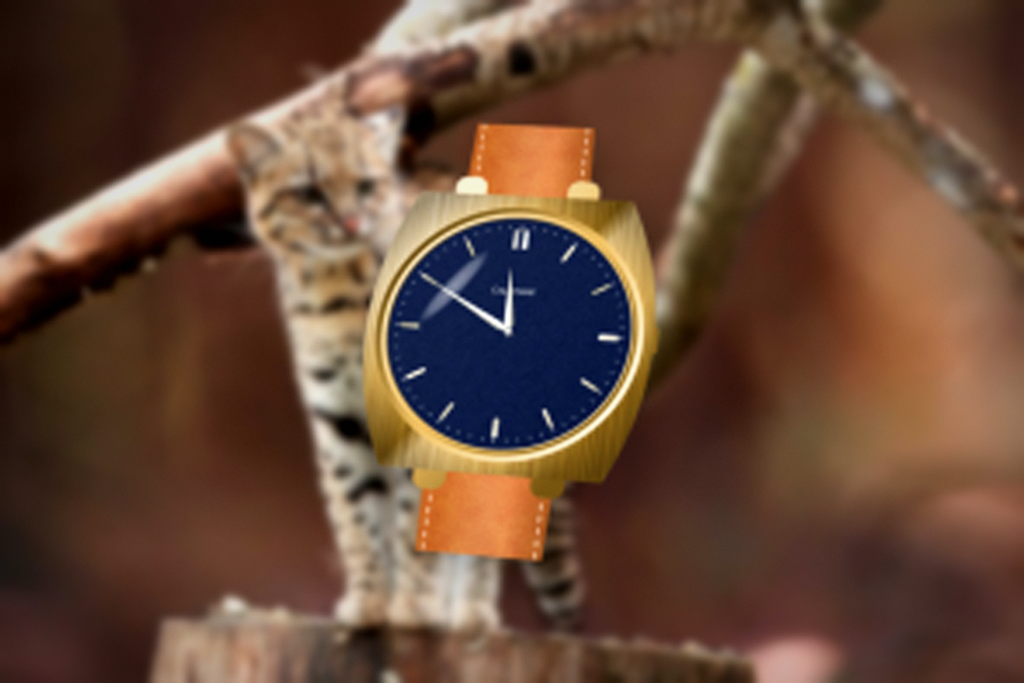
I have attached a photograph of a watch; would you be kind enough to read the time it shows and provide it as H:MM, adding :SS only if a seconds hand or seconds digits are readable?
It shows 11:50
